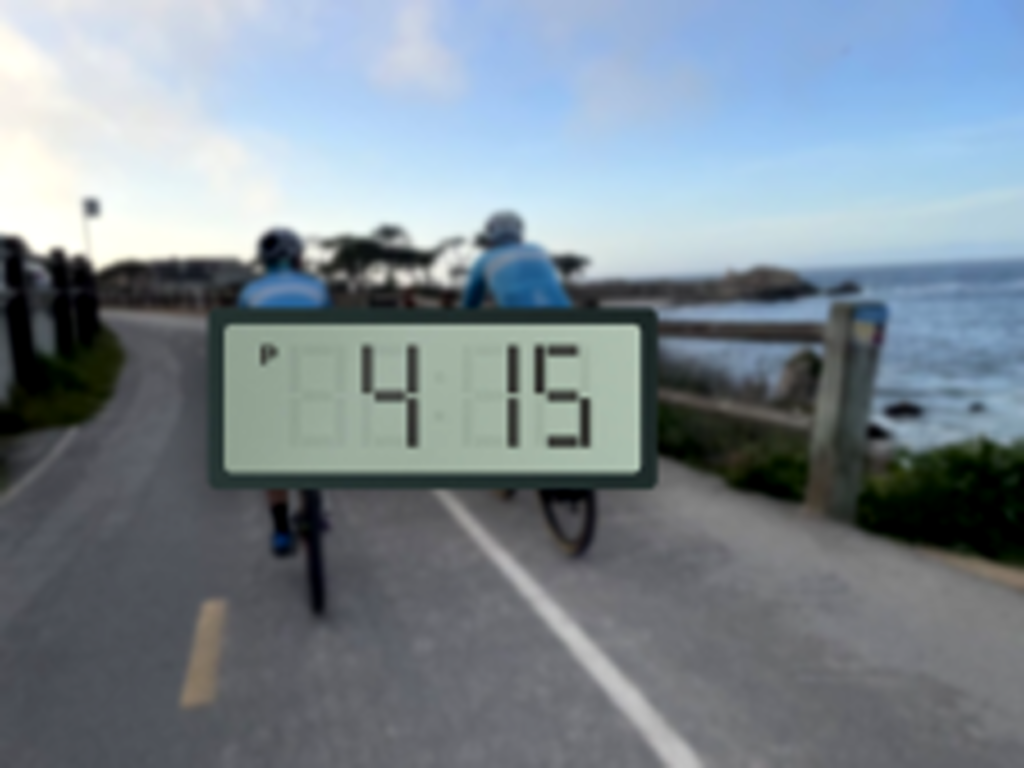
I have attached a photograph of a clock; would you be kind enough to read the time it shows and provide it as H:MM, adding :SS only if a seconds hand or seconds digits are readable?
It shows 4:15
